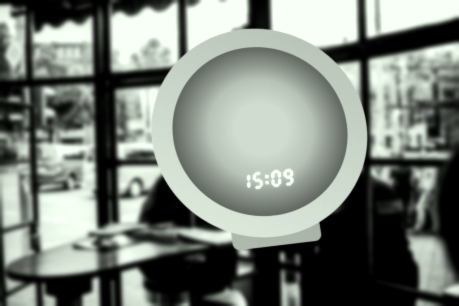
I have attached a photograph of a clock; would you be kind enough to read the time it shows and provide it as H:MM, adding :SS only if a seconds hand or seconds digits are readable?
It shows 15:09
